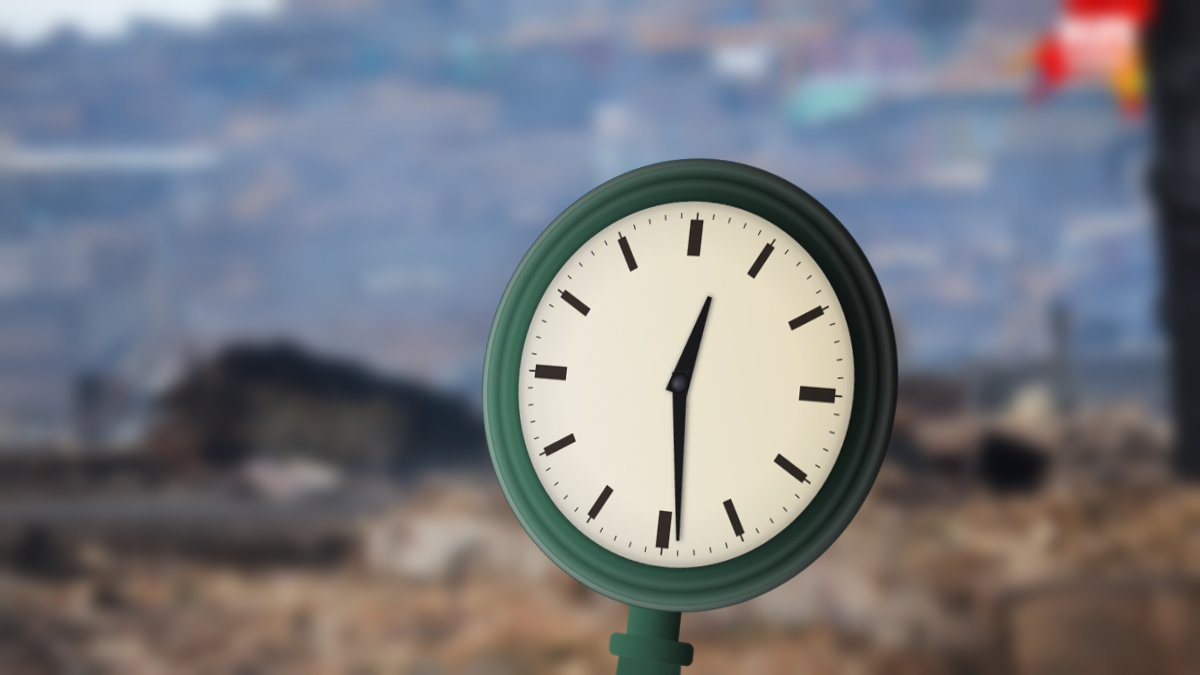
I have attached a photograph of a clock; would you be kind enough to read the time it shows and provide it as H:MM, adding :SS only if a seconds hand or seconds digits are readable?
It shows 12:29
